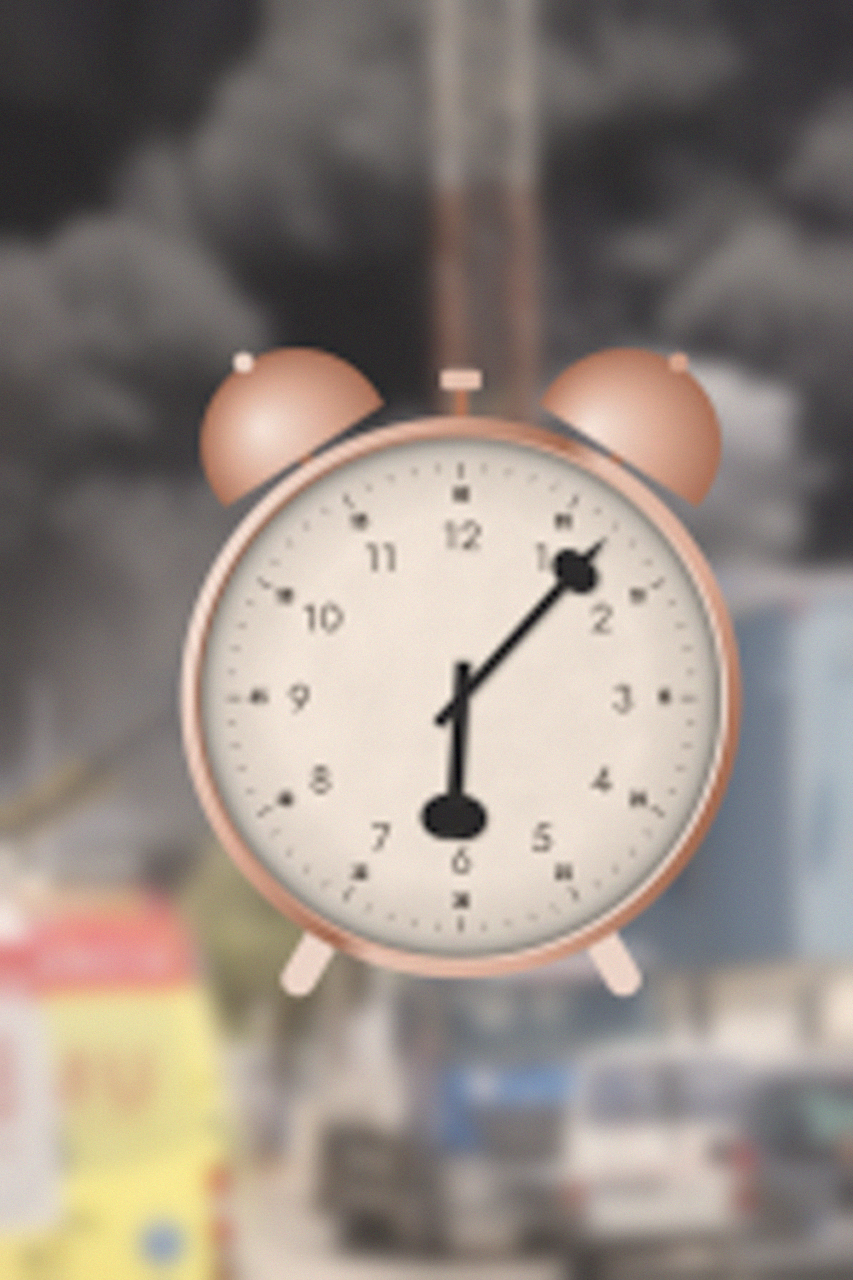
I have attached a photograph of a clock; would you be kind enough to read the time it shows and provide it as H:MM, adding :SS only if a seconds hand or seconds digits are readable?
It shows 6:07
